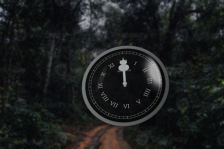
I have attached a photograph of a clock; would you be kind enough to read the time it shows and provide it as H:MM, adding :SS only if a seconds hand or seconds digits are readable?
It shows 12:00
